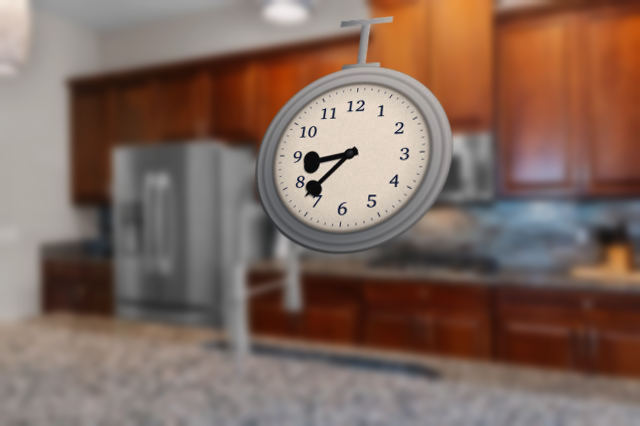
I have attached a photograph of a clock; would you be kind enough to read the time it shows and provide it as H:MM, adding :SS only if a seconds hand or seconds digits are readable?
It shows 8:37
